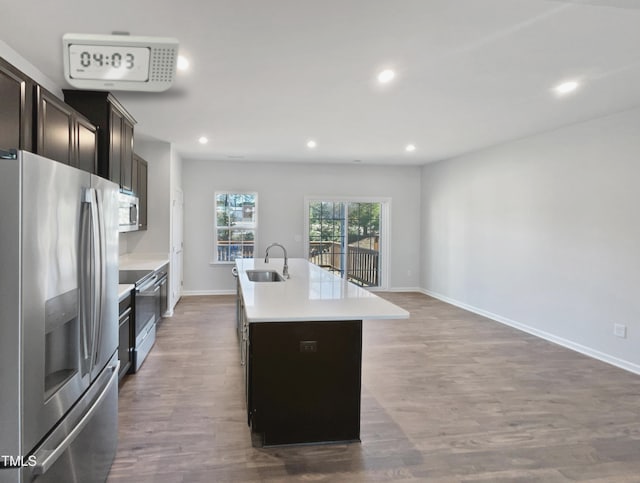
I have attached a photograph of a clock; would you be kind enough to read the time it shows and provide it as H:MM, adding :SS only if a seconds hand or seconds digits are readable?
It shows 4:03
